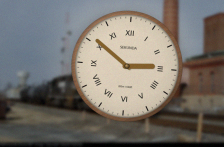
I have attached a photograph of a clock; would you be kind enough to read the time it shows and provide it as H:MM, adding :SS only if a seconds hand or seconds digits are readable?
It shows 2:51
